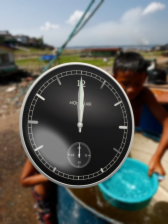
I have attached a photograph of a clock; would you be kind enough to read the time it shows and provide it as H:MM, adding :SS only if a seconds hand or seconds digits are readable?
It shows 12:00
